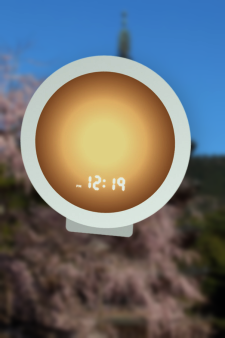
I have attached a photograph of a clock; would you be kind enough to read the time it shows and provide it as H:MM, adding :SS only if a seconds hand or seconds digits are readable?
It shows 12:19
